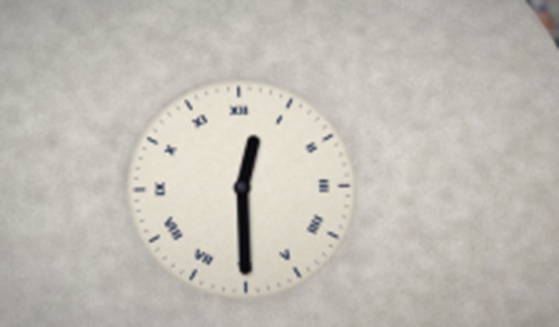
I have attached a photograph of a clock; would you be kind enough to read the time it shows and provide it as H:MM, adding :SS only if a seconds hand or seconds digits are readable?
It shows 12:30
